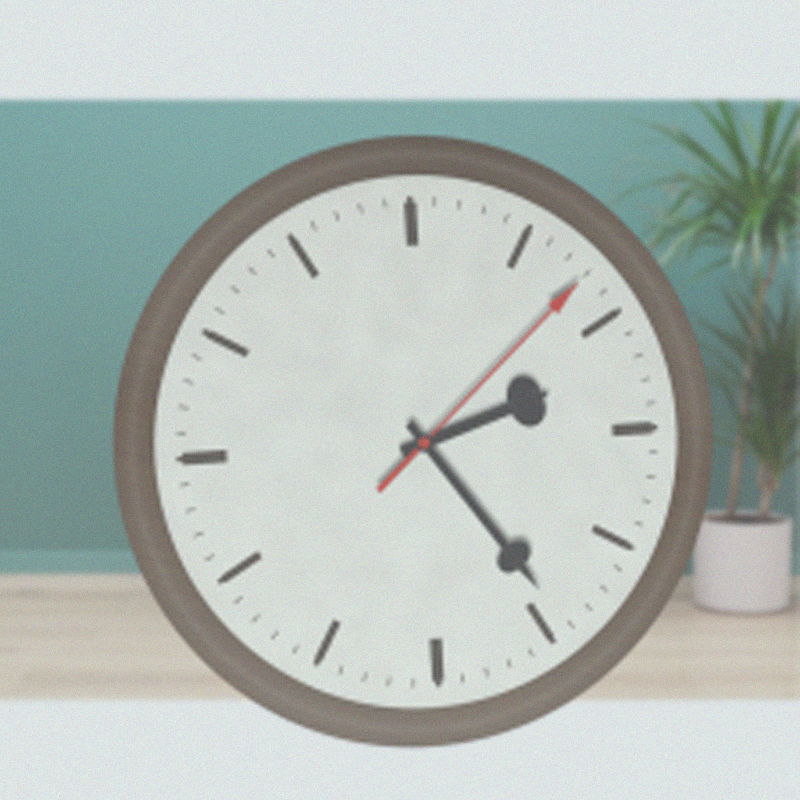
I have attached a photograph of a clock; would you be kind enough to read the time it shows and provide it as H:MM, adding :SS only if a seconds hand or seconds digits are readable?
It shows 2:24:08
